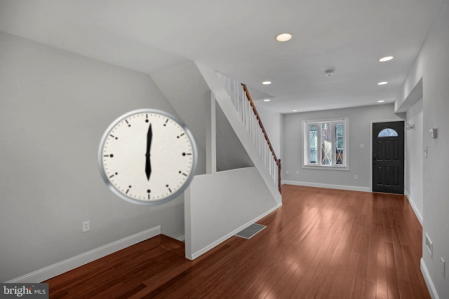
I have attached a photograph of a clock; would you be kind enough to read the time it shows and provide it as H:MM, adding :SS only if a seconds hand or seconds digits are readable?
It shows 6:01
